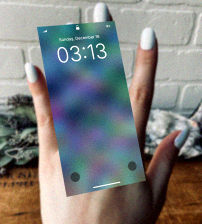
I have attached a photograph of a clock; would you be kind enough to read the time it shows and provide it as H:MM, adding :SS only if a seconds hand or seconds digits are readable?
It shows 3:13
